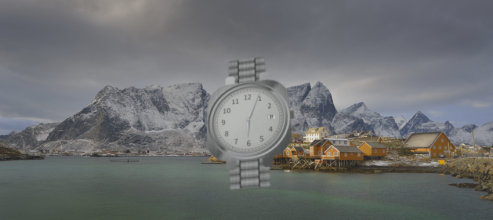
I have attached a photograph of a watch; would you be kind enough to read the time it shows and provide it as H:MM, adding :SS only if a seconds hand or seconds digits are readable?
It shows 6:04
